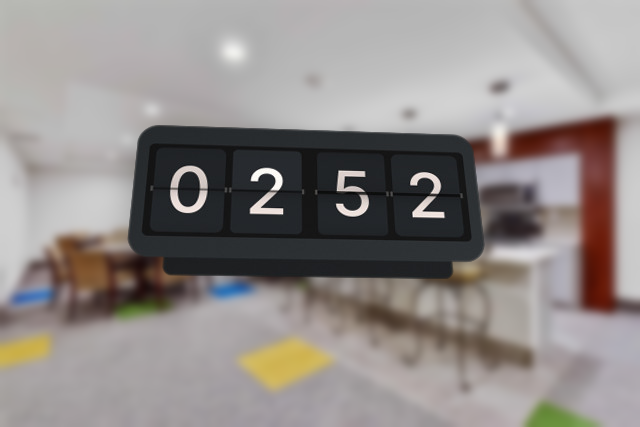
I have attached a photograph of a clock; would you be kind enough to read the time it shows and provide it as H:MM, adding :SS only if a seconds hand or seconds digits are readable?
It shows 2:52
